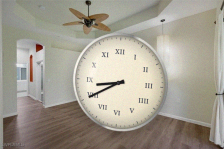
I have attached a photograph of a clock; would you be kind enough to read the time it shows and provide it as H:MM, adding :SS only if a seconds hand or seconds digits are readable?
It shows 8:40
